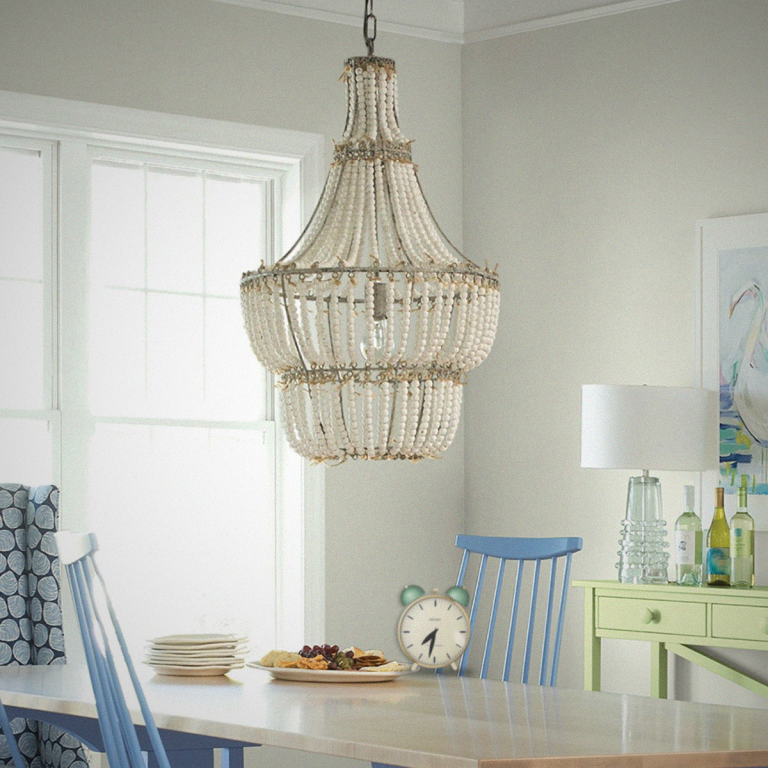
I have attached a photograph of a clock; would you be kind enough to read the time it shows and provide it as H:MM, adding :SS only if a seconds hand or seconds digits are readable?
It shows 7:32
